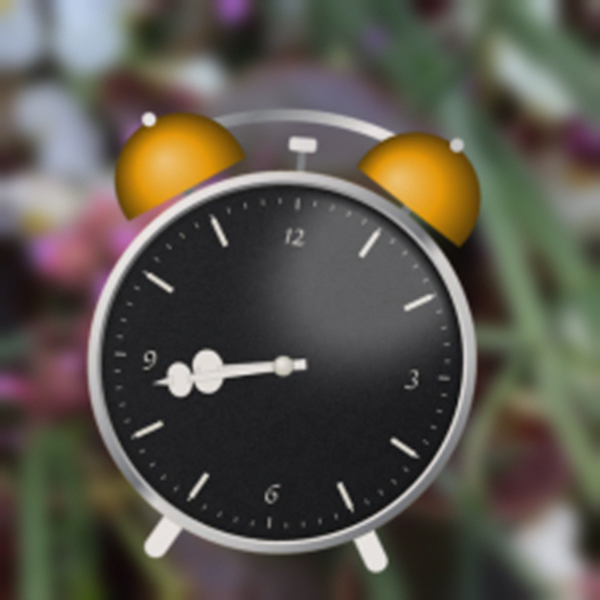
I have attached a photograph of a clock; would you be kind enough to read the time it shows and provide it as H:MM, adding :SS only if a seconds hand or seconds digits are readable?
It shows 8:43
